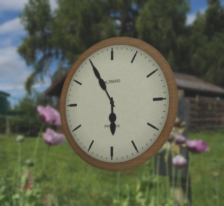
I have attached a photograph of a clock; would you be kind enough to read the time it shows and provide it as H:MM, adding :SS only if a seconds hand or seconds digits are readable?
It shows 5:55
